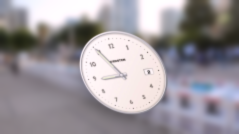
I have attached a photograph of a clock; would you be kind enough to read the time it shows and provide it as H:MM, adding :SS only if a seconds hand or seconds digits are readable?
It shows 8:55
